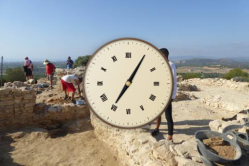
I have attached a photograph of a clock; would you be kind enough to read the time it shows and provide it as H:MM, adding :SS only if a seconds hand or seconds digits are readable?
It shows 7:05
